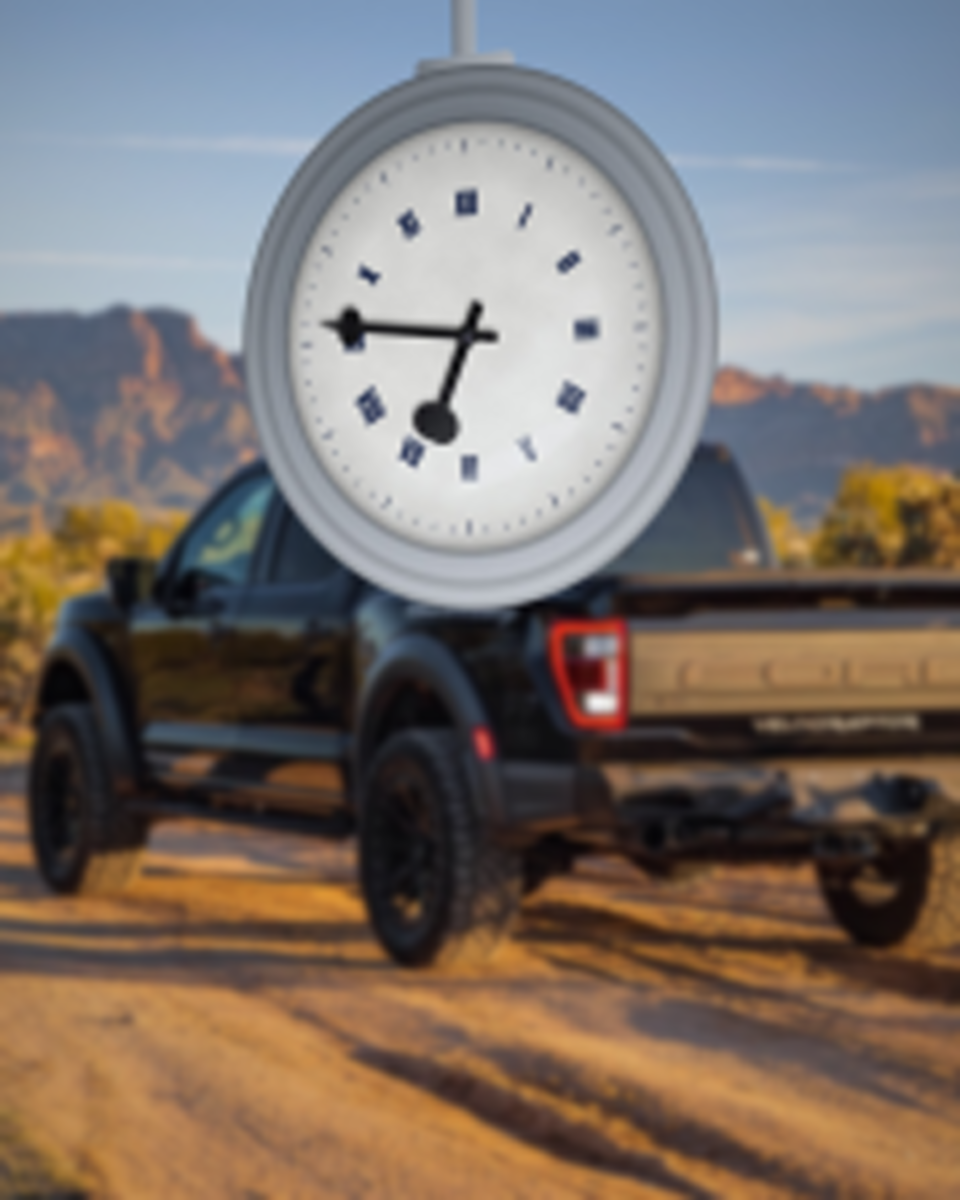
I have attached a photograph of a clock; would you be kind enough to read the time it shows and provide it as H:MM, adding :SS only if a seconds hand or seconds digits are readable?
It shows 6:46
